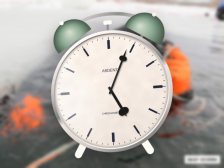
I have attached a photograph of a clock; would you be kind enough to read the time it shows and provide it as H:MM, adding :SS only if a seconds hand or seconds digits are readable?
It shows 5:04
